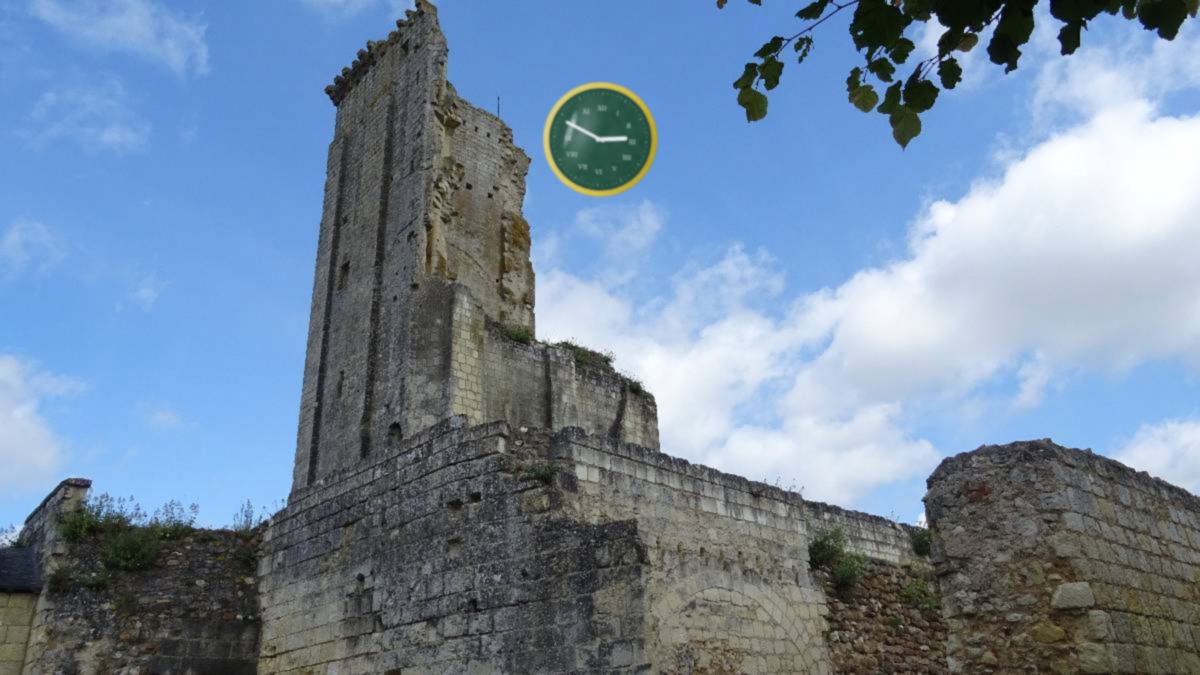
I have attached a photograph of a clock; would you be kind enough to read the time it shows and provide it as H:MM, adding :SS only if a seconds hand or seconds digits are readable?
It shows 2:49
